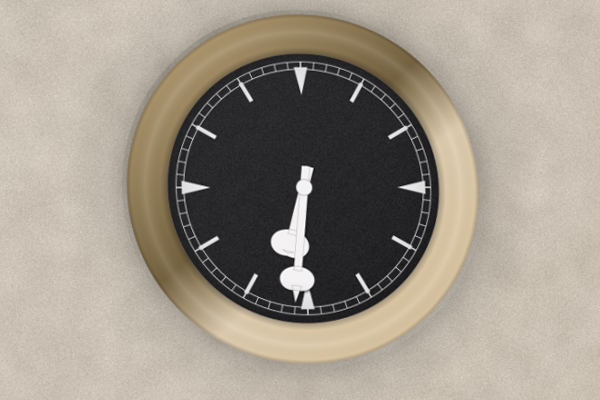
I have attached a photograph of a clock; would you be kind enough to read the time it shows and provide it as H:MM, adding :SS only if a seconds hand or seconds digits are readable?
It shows 6:31
